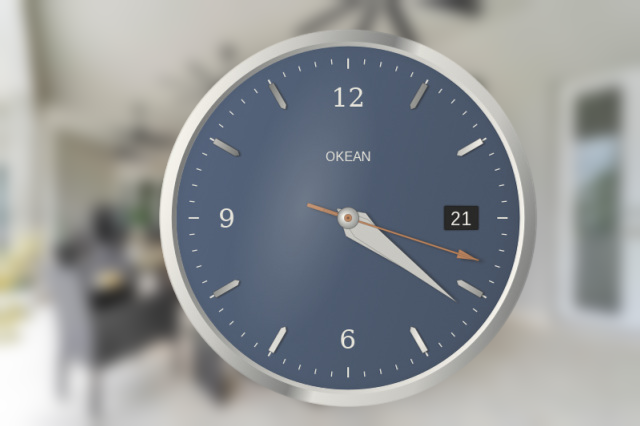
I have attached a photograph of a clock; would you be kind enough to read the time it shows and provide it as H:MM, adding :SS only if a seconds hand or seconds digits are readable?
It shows 4:21:18
